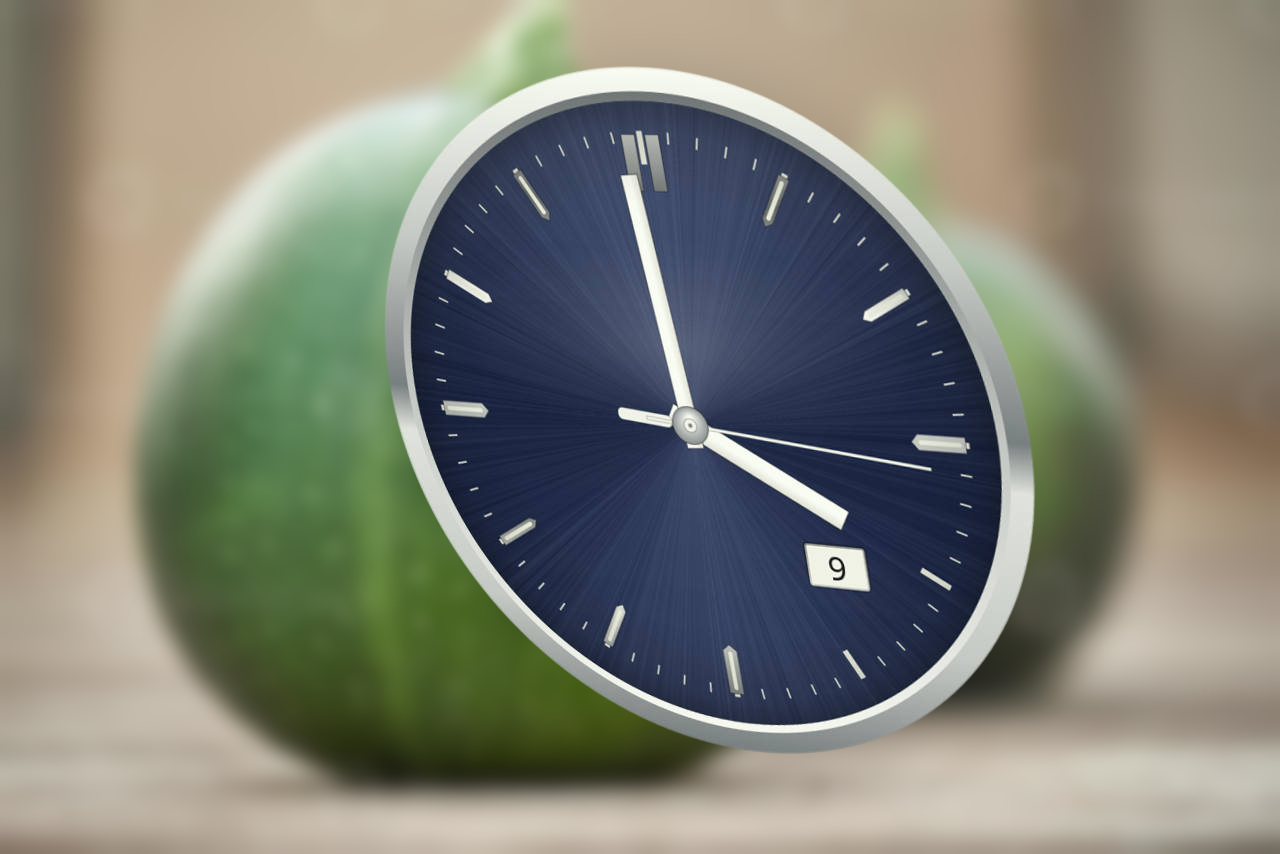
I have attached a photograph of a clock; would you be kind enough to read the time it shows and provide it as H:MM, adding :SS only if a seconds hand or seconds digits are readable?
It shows 3:59:16
